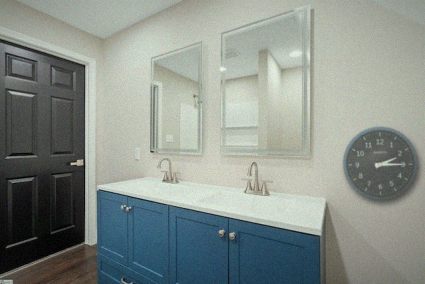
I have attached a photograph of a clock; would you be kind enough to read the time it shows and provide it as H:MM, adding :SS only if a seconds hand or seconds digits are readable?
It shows 2:15
